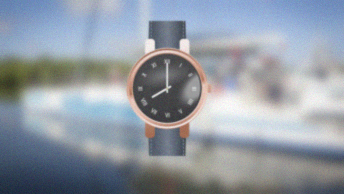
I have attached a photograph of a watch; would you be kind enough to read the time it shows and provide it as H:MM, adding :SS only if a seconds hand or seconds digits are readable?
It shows 8:00
